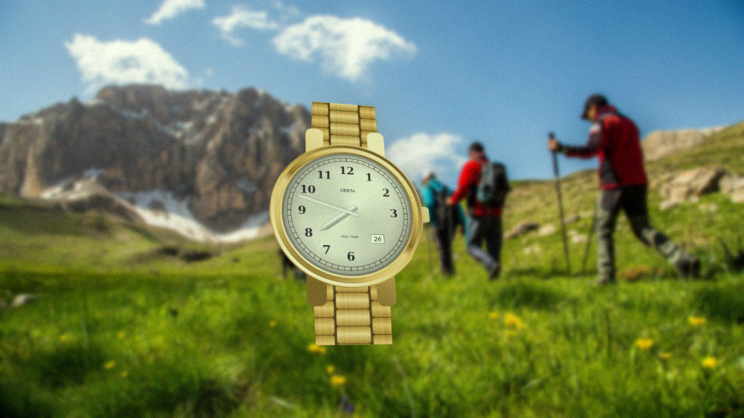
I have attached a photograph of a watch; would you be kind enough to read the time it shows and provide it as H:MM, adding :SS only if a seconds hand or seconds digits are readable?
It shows 7:48
